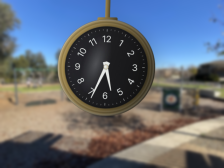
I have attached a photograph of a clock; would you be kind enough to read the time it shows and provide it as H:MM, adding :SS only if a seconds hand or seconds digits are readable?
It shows 5:34
